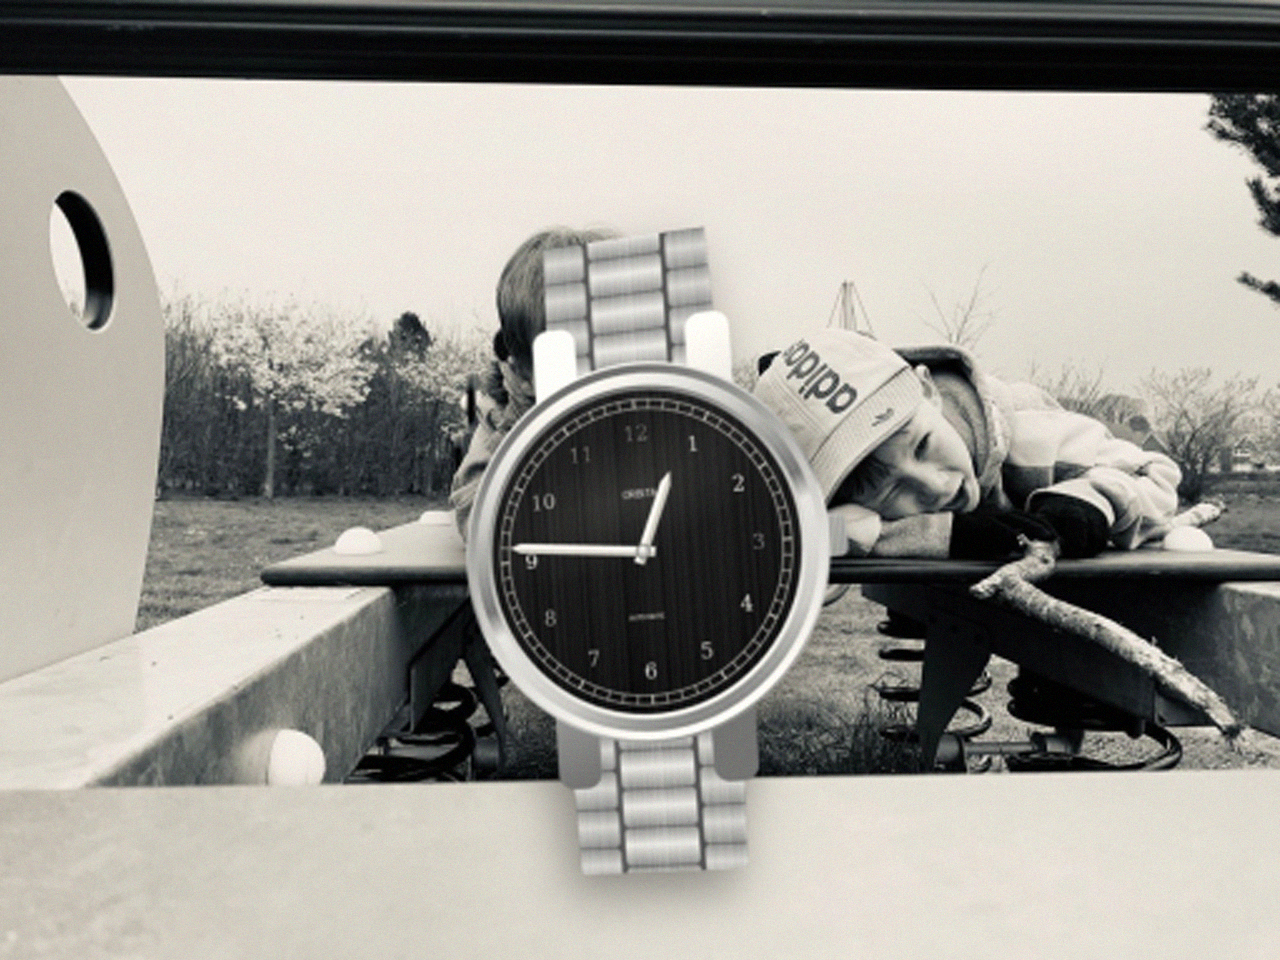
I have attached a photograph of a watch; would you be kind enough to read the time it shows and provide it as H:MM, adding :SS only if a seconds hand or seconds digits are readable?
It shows 12:46
